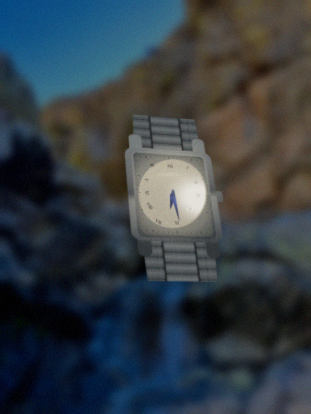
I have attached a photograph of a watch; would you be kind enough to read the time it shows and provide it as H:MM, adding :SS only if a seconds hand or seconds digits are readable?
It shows 6:29
